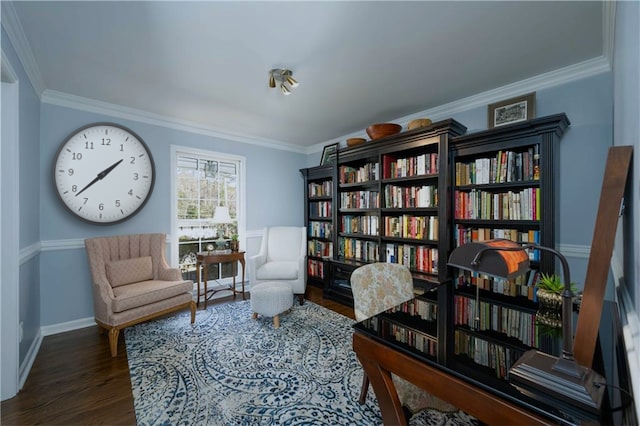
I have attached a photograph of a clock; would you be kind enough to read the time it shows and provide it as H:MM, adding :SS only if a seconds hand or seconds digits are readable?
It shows 1:38
